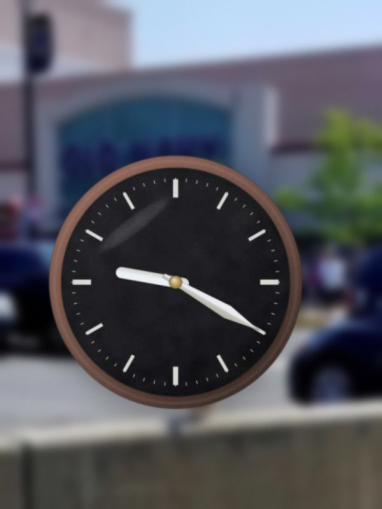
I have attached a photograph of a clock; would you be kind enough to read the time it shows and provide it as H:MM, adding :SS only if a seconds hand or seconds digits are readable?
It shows 9:20
